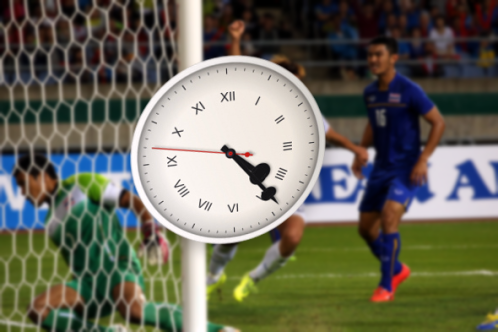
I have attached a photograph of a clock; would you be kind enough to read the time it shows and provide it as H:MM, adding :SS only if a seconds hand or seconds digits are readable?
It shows 4:23:47
